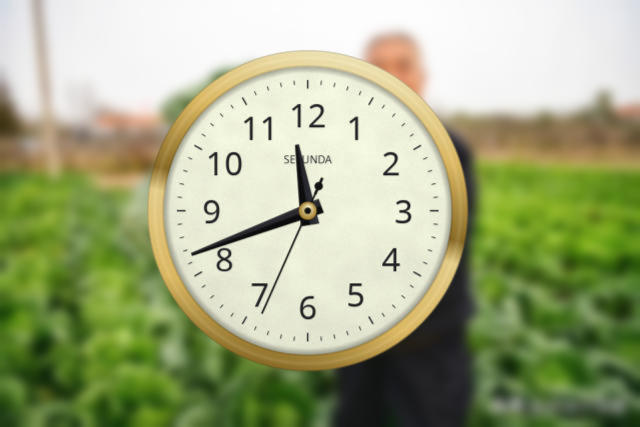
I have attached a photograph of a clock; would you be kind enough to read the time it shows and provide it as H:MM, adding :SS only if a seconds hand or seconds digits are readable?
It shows 11:41:34
